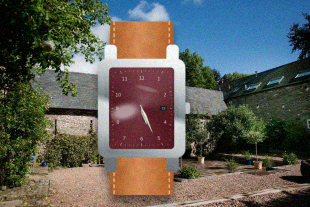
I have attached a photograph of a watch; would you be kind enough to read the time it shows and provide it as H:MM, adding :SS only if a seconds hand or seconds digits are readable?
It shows 5:26
